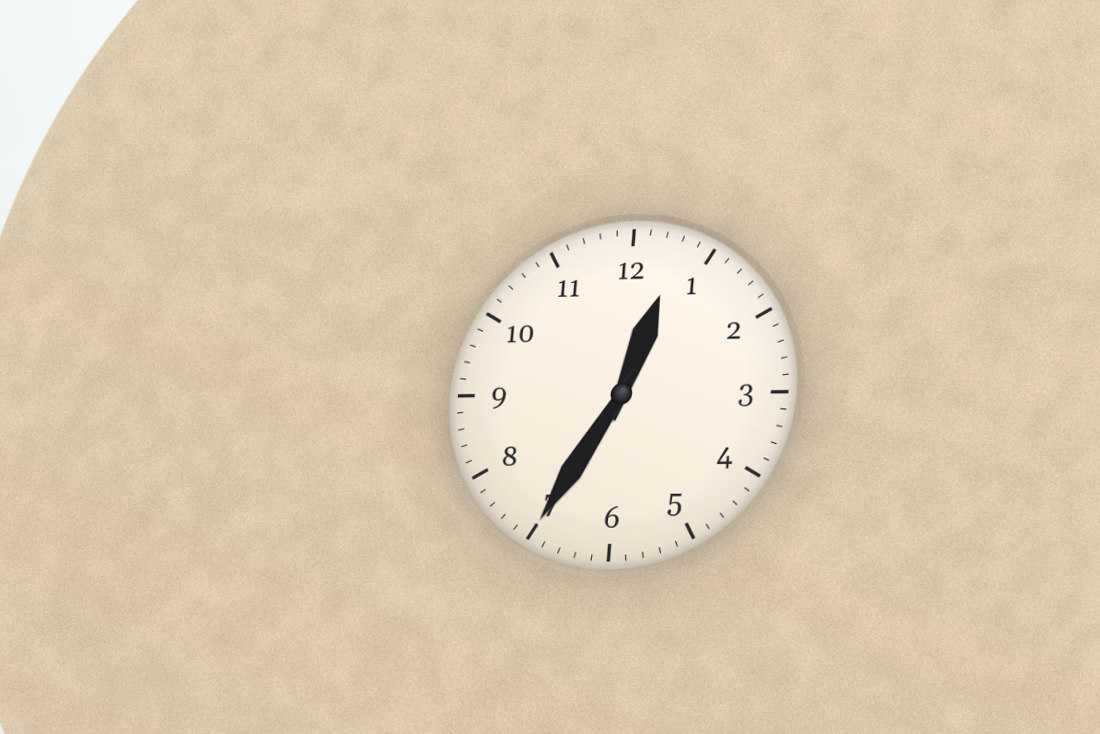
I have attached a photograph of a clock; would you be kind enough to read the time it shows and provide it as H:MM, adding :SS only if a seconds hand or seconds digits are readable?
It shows 12:35
